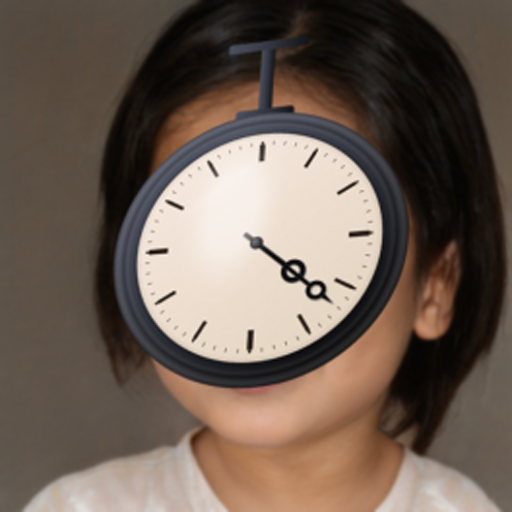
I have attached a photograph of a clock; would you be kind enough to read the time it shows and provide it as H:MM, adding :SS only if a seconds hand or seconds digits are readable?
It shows 4:22
